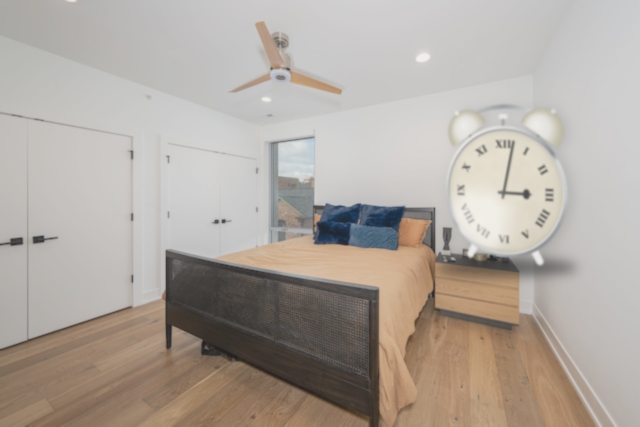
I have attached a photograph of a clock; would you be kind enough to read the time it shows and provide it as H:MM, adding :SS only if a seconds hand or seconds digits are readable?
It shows 3:02
